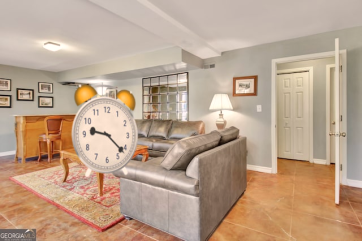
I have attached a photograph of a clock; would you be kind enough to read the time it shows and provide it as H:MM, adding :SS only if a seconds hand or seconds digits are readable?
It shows 9:22
